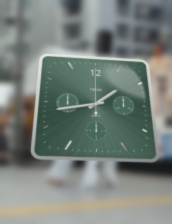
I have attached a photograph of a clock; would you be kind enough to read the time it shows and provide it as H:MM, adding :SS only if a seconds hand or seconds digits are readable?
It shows 1:43
